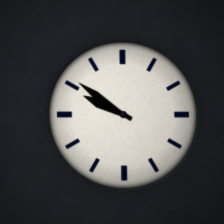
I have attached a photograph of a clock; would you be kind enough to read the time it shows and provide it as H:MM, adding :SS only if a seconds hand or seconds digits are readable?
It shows 9:51
